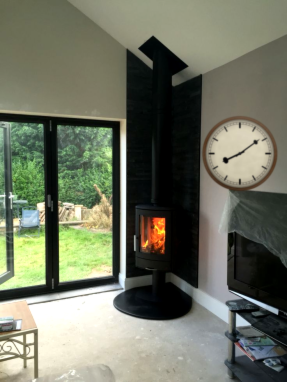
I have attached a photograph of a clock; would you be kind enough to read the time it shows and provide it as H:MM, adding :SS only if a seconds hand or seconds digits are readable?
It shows 8:09
